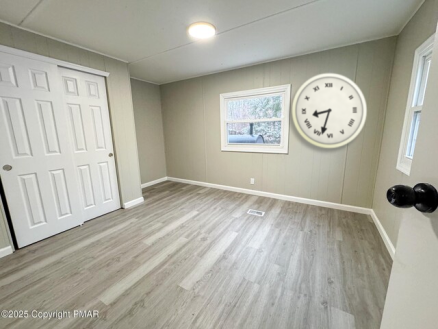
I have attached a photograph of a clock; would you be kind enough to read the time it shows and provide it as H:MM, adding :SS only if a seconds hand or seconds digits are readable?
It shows 8:33
